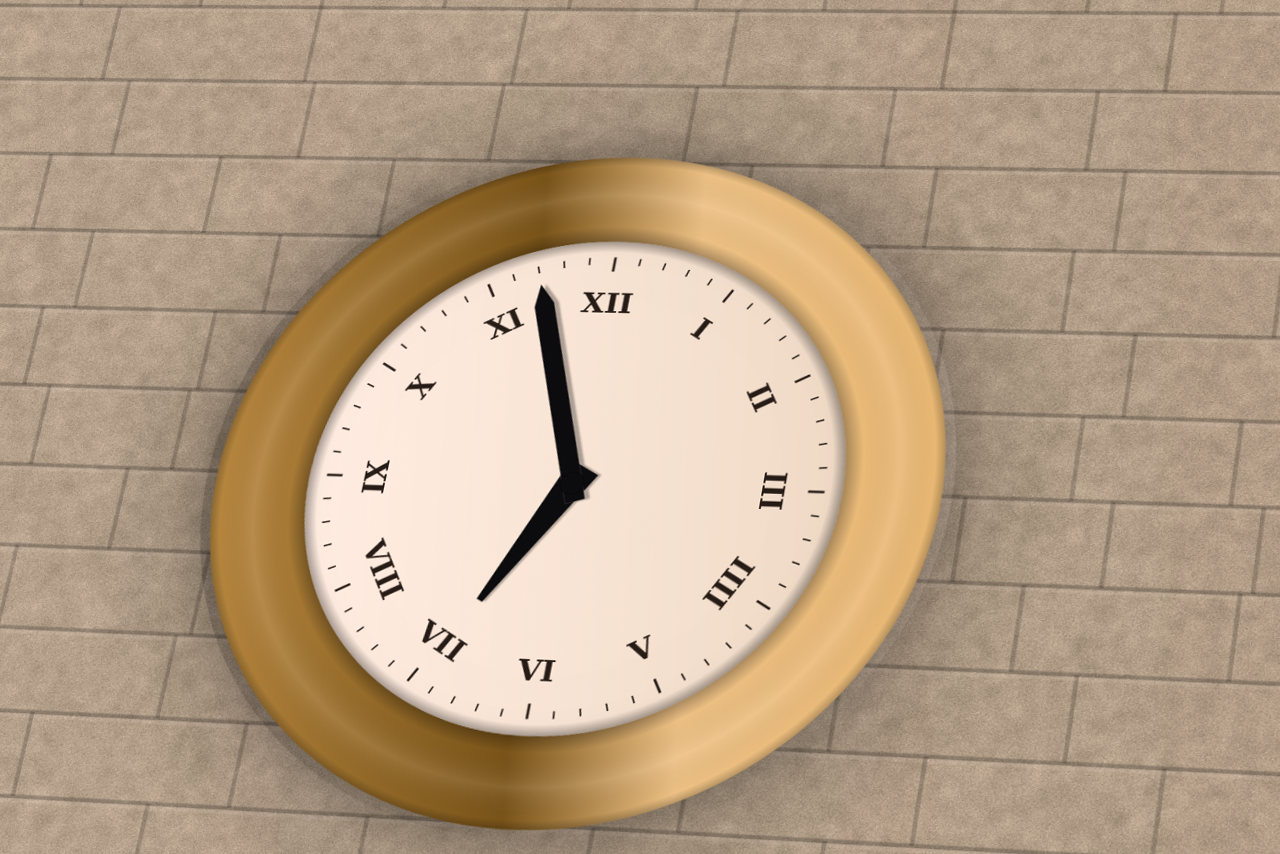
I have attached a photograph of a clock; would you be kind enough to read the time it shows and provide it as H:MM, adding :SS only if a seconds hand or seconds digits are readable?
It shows 6:57
